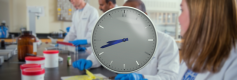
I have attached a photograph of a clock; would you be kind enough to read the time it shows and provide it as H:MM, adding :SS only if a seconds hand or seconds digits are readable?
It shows 8:42
